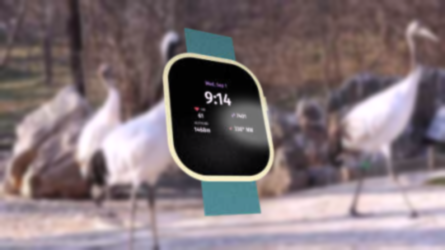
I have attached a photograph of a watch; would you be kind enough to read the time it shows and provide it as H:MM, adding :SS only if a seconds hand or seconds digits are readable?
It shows 9:14
